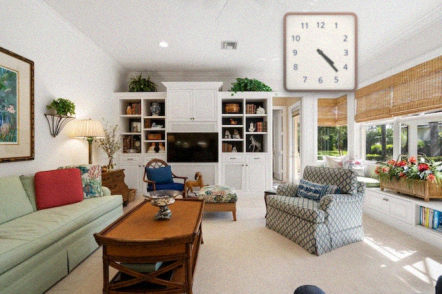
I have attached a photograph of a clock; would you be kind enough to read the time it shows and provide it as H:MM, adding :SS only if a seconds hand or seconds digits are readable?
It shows 4:23
